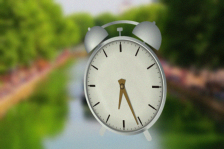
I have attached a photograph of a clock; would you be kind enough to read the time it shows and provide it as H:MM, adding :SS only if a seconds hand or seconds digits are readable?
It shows 6:26
